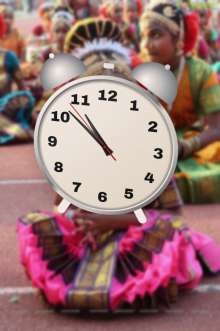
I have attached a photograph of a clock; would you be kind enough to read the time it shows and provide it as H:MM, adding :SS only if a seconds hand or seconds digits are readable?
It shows 10:51:53
